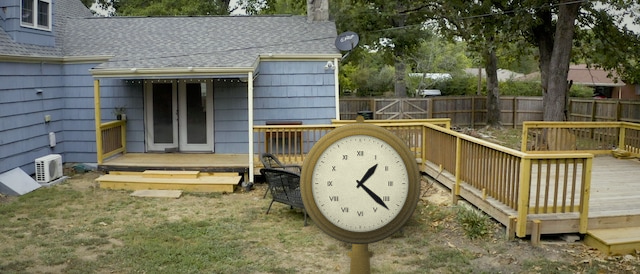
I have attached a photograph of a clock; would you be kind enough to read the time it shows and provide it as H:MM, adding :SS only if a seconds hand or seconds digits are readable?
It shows 1:22
